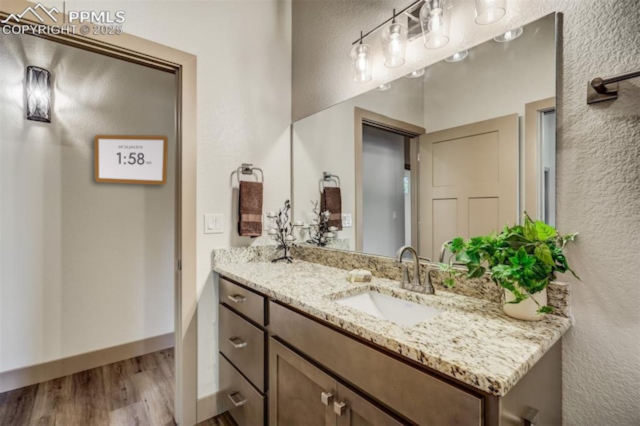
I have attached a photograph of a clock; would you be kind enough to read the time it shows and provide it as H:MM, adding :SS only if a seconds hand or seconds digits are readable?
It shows 1:58
